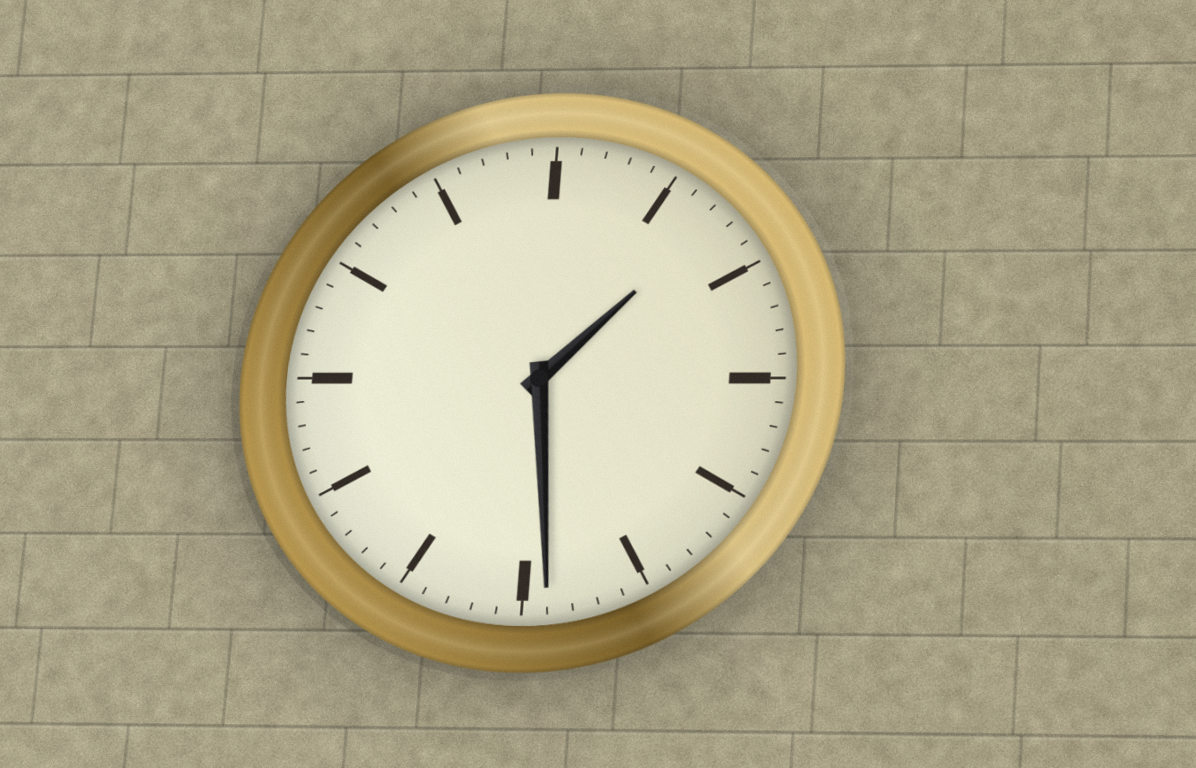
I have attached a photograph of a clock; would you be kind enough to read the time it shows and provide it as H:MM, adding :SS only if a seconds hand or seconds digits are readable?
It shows 1:29
